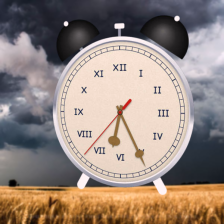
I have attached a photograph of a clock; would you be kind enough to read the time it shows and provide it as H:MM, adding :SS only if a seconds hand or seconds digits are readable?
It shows 6:25:37
